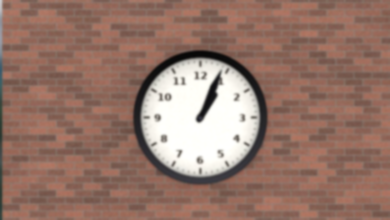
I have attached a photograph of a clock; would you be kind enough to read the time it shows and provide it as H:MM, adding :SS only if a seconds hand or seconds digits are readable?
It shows 1:04
